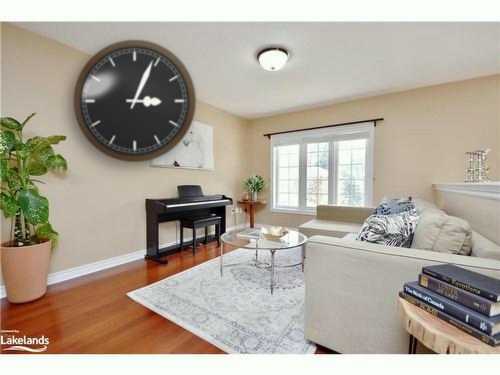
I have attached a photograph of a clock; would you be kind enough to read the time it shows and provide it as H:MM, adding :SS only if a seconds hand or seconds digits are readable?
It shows 3:04
